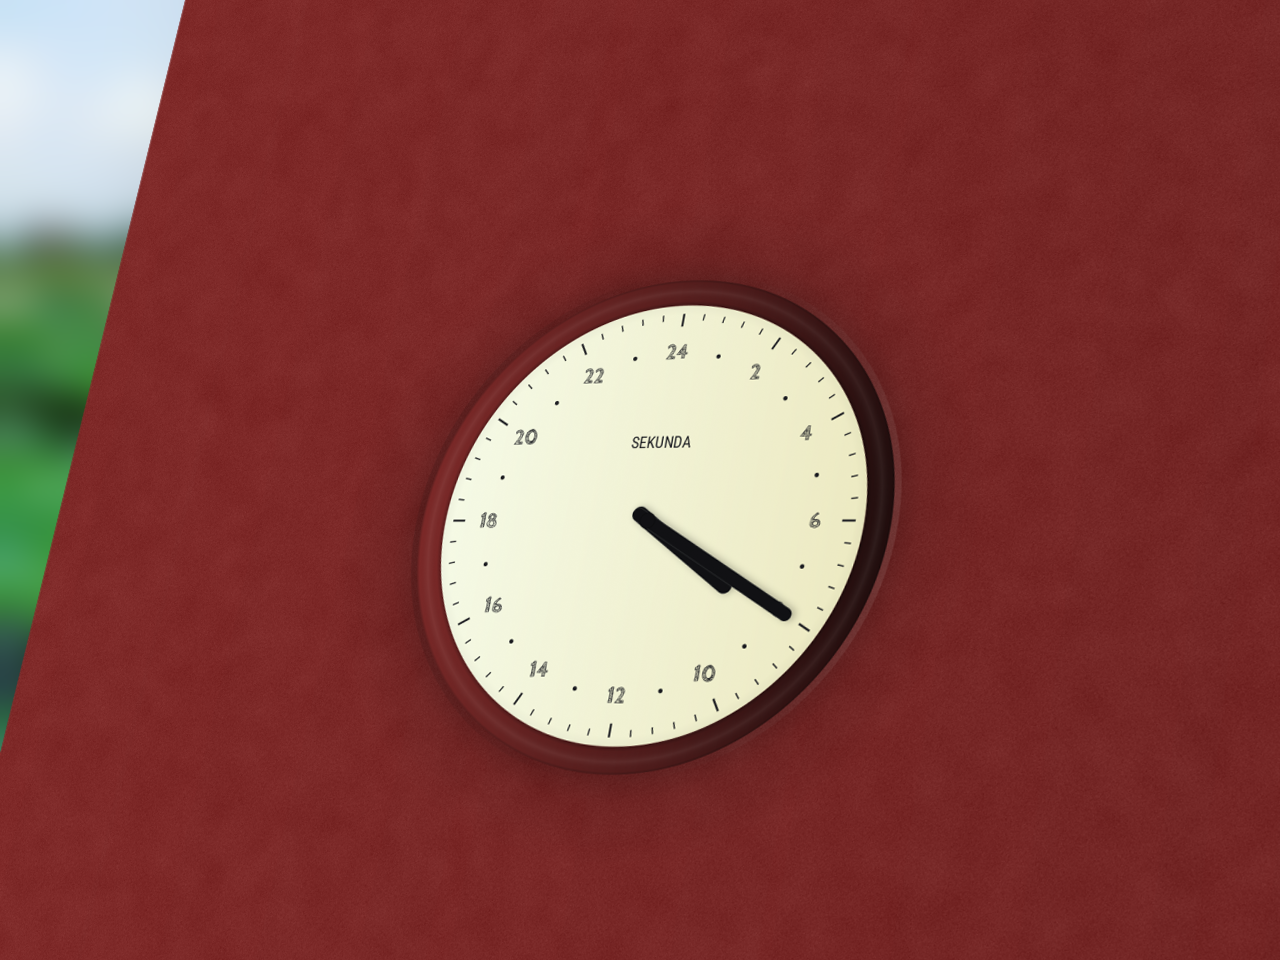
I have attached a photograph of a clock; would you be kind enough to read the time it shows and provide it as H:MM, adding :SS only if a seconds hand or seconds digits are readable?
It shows 8:20
